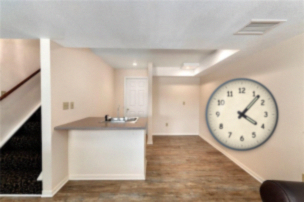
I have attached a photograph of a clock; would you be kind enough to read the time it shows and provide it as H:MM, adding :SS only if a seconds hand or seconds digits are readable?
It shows 4:07
